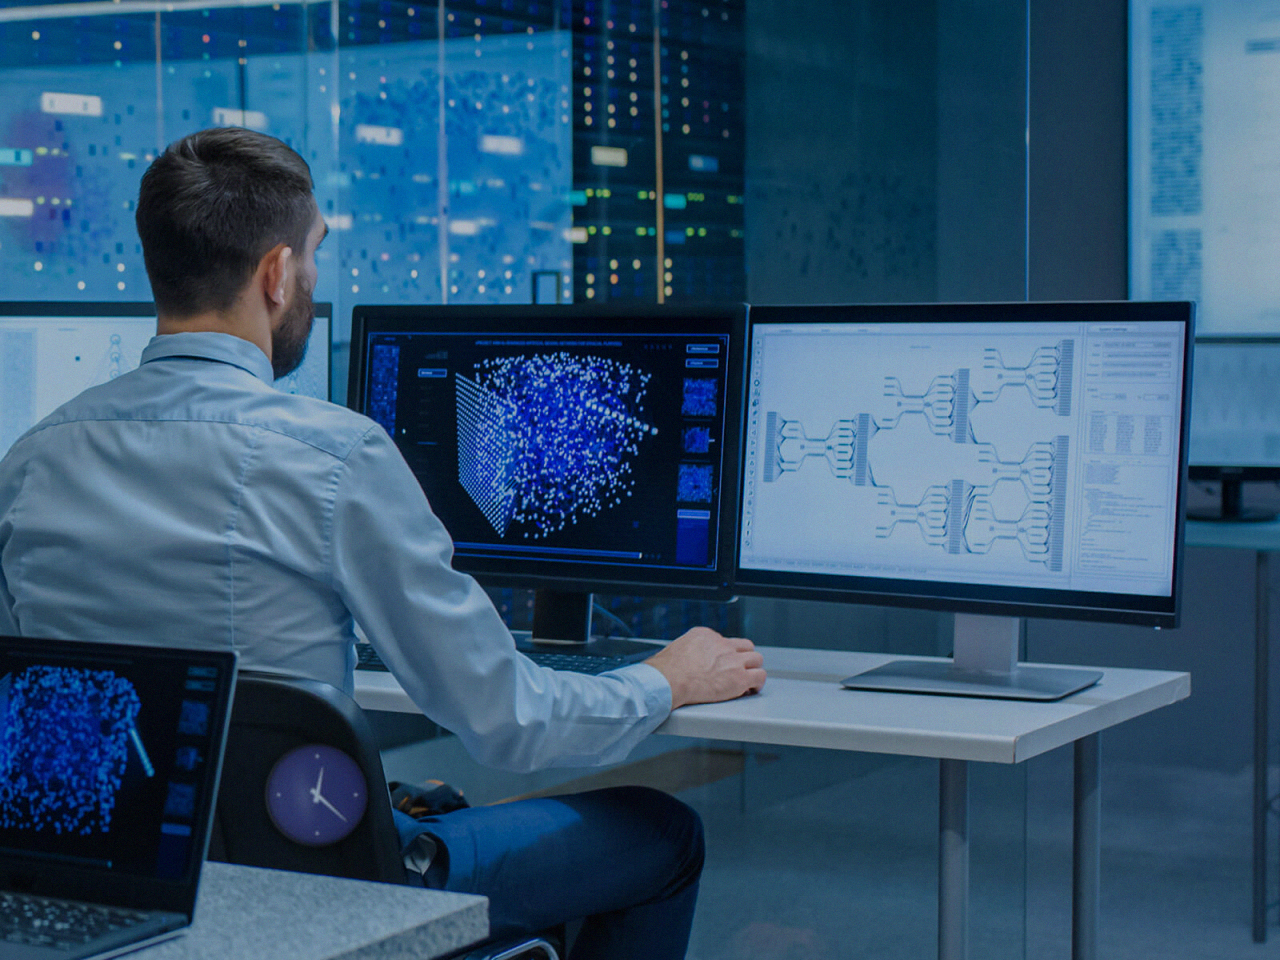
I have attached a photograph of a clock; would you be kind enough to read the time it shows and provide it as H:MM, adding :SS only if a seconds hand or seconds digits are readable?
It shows 12:22
